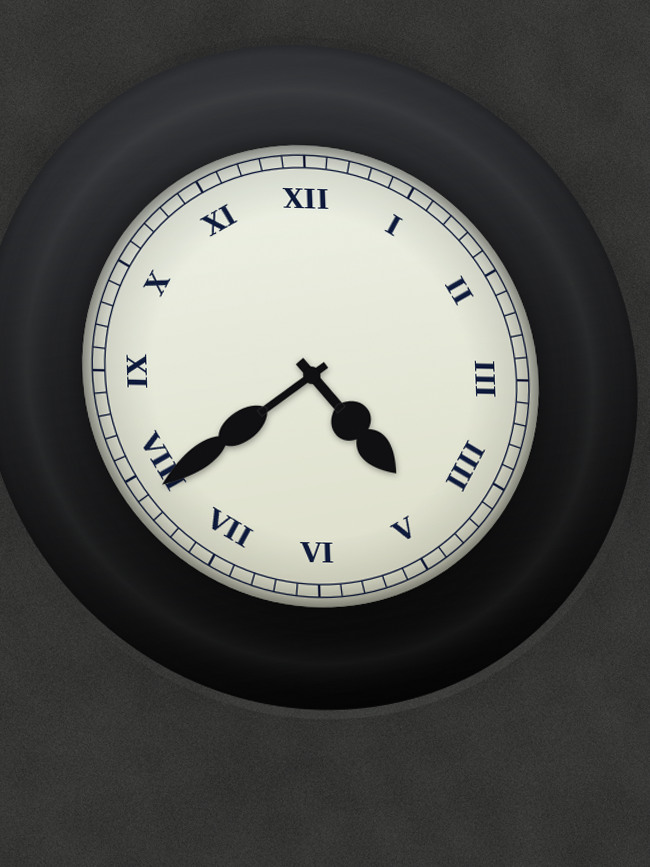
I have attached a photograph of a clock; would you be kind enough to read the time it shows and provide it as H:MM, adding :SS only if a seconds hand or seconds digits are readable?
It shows 4:39
